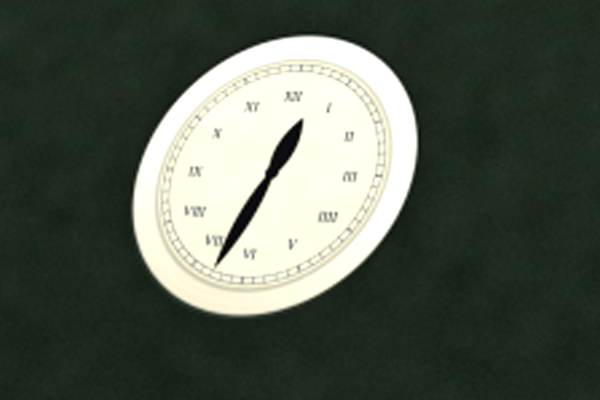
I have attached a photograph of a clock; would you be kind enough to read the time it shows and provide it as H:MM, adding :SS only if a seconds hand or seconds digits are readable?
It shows 12:33
